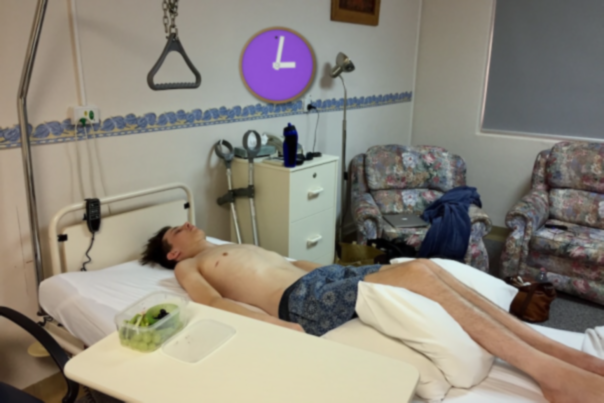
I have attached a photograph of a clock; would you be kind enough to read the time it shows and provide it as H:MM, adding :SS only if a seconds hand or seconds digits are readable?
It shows 3:02
